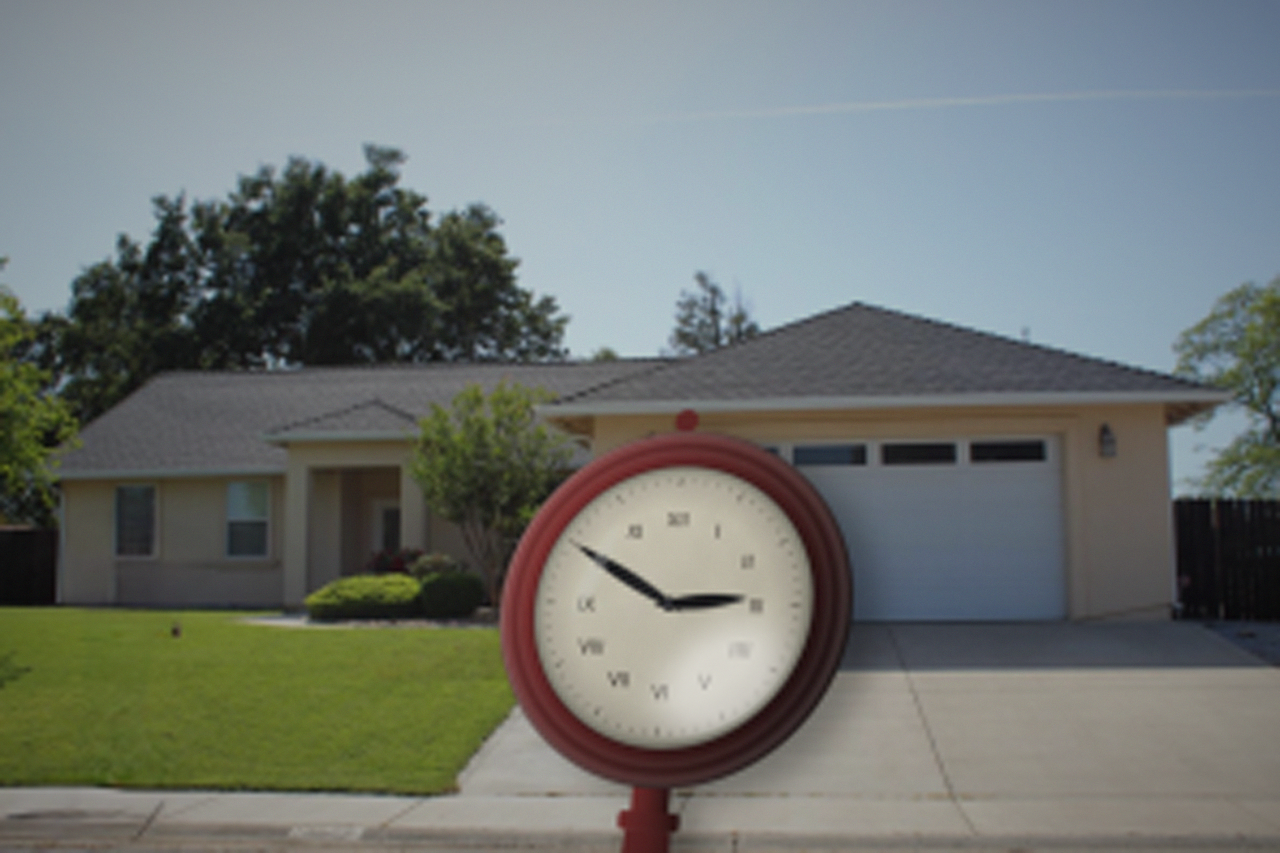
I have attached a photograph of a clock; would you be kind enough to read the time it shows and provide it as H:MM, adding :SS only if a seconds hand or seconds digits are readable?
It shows 2:50
